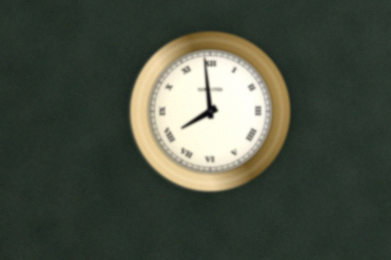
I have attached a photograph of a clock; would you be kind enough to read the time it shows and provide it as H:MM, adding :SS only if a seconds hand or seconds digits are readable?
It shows 7:59
